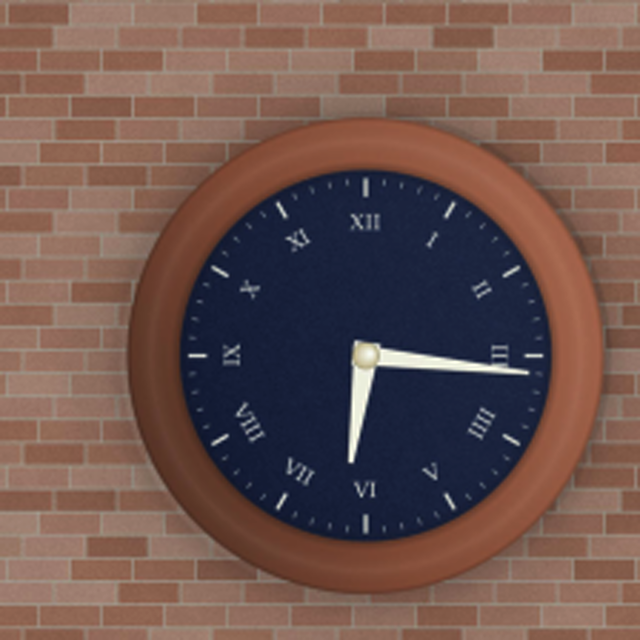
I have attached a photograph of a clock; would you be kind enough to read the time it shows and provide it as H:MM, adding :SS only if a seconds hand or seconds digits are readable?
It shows 6:16
